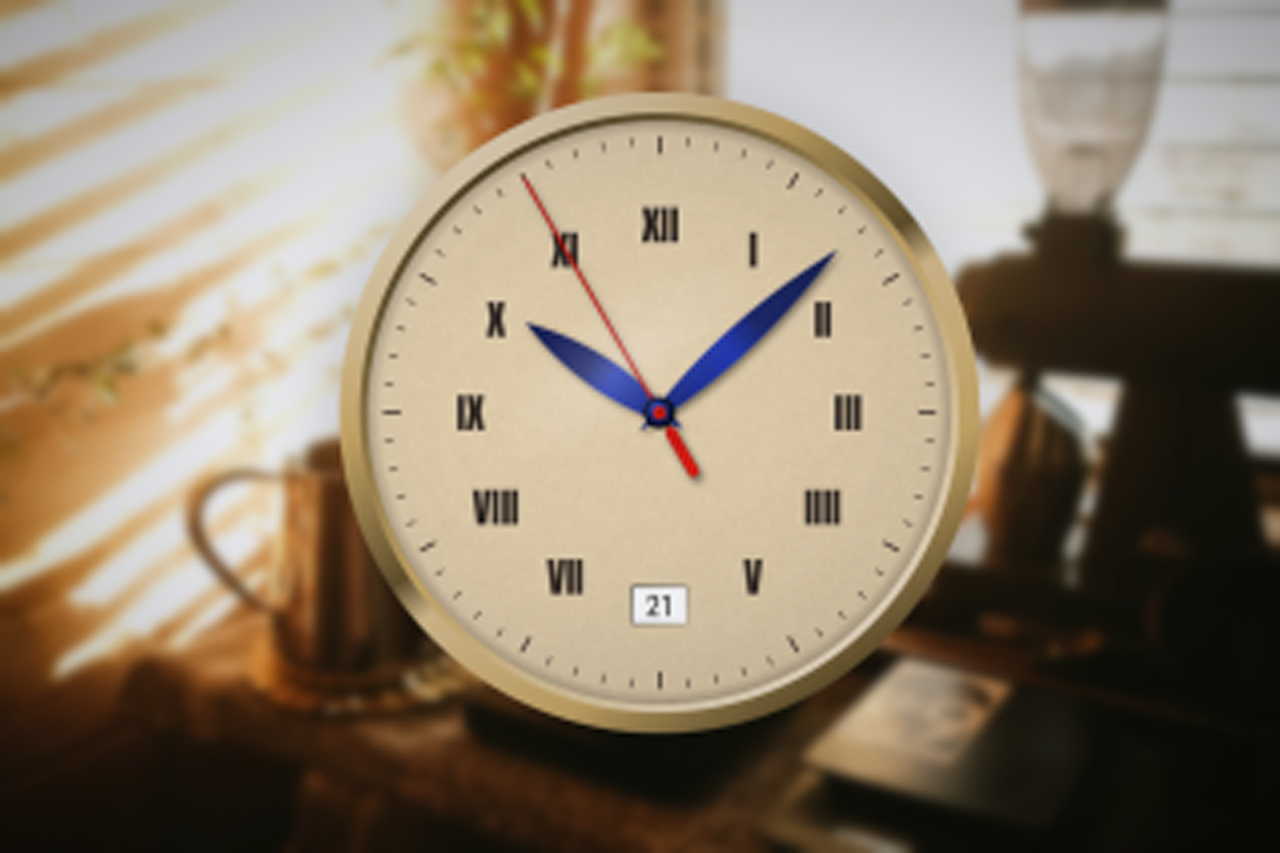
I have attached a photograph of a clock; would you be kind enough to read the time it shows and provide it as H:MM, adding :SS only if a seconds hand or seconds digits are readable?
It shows 10:07:55
